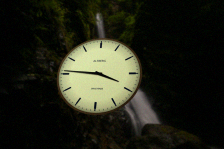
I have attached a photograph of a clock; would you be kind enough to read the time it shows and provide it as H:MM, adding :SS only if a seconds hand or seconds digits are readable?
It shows 3:46
